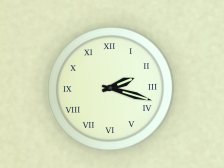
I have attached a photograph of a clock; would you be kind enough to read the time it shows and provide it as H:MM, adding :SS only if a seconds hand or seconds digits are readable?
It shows 2:18
